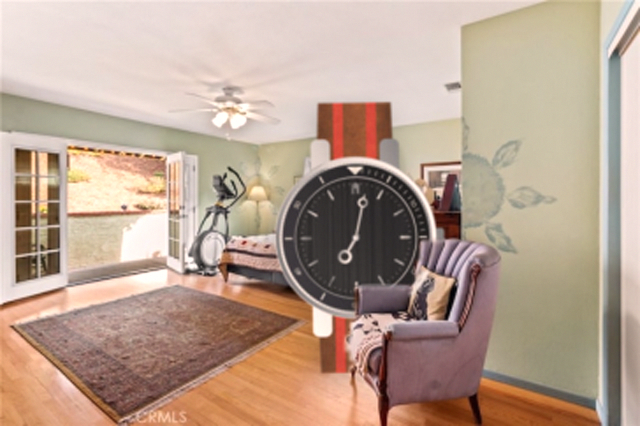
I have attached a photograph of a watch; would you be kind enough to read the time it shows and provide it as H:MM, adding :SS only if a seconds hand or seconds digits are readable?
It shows 7:02
